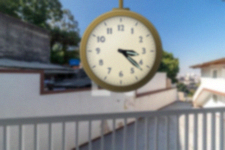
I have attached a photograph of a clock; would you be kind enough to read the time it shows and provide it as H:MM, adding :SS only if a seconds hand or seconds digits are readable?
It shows 3:22
